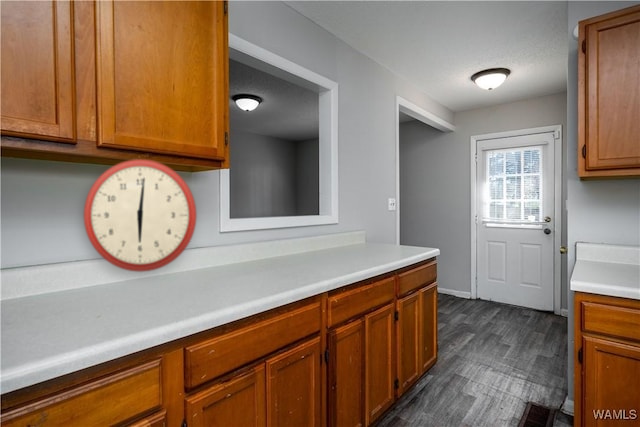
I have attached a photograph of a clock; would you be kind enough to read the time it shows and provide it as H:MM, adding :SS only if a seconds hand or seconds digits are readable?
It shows 6:01
